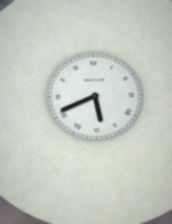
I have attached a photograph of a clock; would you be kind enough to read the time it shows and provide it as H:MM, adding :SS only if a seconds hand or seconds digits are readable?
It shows 5:41
